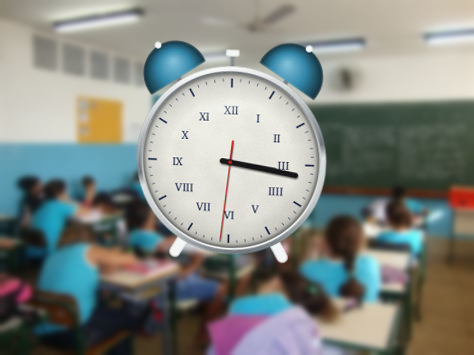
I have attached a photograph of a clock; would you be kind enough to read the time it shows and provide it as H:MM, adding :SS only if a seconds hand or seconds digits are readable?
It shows 3:16:31
